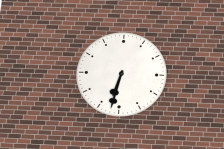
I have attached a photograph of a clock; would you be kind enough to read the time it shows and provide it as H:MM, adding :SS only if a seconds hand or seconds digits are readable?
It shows 6:32
